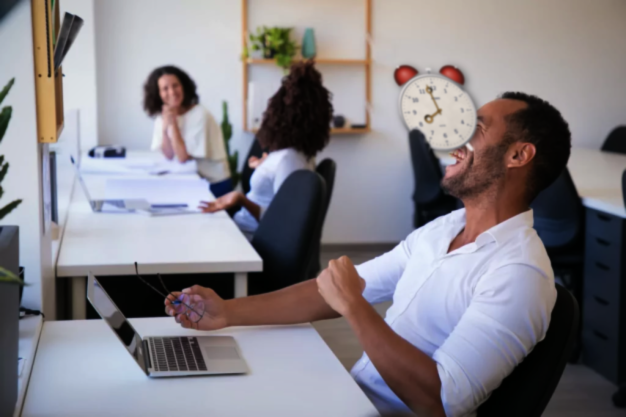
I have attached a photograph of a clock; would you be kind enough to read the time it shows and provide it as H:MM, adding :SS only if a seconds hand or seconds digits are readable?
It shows 7:58
